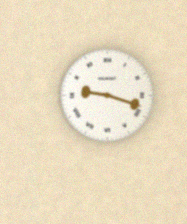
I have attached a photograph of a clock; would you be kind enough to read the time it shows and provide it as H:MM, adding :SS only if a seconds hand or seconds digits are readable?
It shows 9:18
